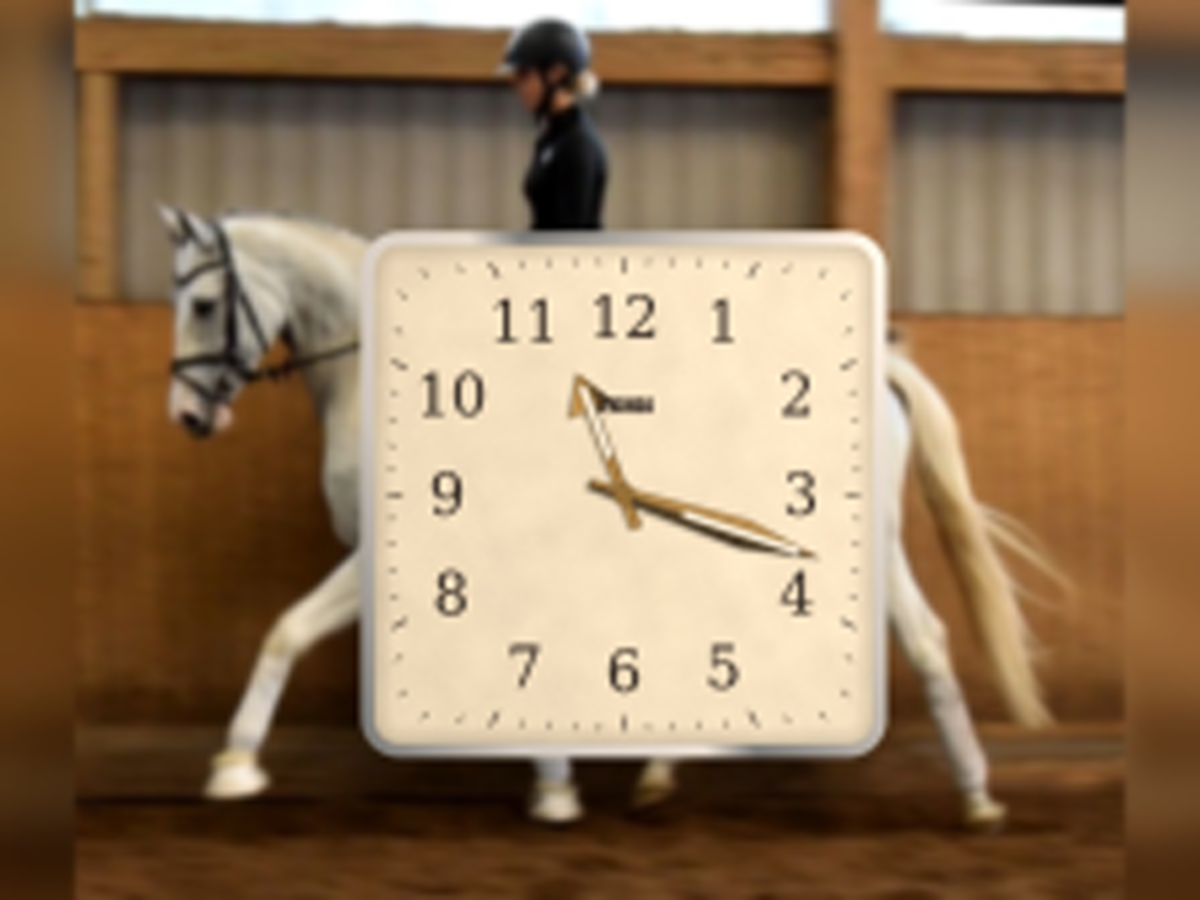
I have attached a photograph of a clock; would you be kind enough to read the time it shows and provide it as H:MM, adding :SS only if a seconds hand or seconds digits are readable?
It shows 11:18
